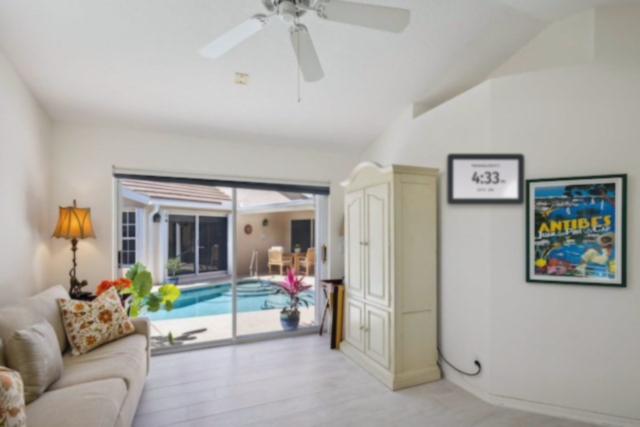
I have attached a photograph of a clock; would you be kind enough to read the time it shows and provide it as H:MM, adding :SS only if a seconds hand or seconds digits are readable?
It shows 4:33
